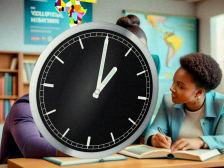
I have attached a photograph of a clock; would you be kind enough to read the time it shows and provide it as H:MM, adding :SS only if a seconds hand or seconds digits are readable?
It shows 1:00
